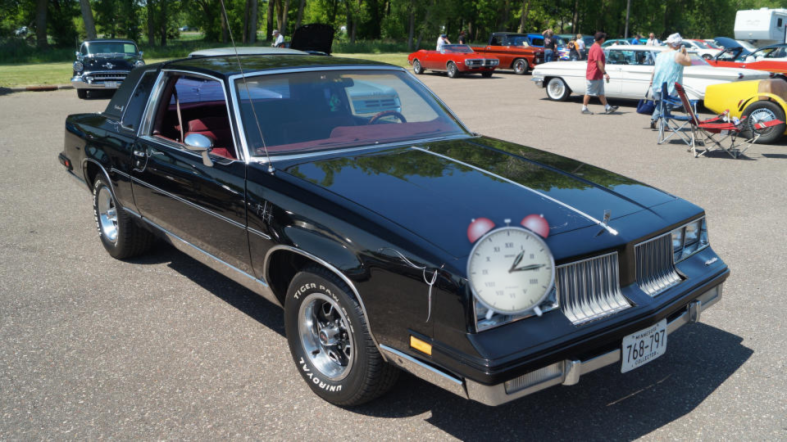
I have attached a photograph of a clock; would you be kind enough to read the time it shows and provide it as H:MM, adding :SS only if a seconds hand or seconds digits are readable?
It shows 1:14
